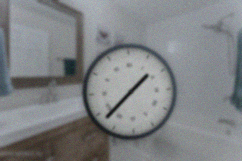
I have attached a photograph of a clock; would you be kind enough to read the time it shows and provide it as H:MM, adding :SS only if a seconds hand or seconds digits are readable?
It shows 1:38
